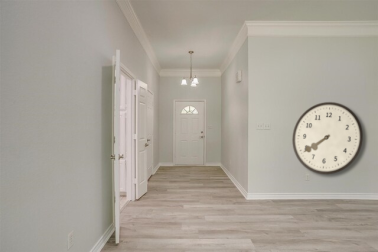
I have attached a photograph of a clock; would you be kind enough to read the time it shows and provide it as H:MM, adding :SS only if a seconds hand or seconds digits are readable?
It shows 7:39
